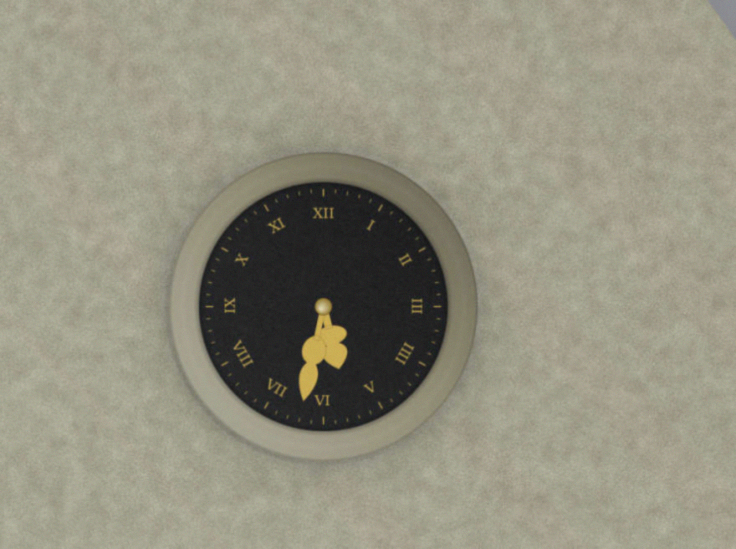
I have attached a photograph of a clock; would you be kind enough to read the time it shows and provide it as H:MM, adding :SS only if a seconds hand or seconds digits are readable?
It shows 5:32
